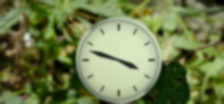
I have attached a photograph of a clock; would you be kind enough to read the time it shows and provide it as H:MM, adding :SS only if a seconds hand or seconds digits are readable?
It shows 3:48
